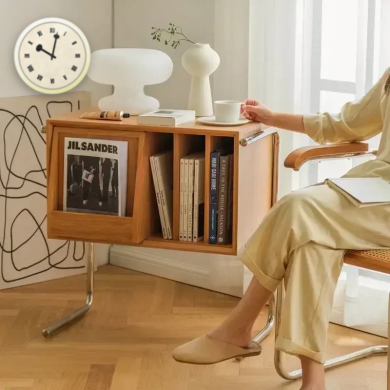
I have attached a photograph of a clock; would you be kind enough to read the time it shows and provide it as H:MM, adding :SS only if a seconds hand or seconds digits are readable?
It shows 10:02
